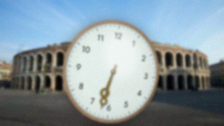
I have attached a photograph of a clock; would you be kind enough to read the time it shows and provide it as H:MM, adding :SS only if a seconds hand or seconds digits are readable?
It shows 6:32
